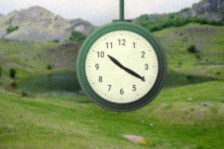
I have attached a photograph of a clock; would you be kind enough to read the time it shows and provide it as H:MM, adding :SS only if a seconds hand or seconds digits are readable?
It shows 10:20
